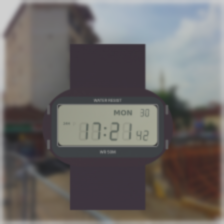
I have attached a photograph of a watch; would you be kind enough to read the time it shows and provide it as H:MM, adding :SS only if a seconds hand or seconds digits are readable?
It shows 17:21:42
